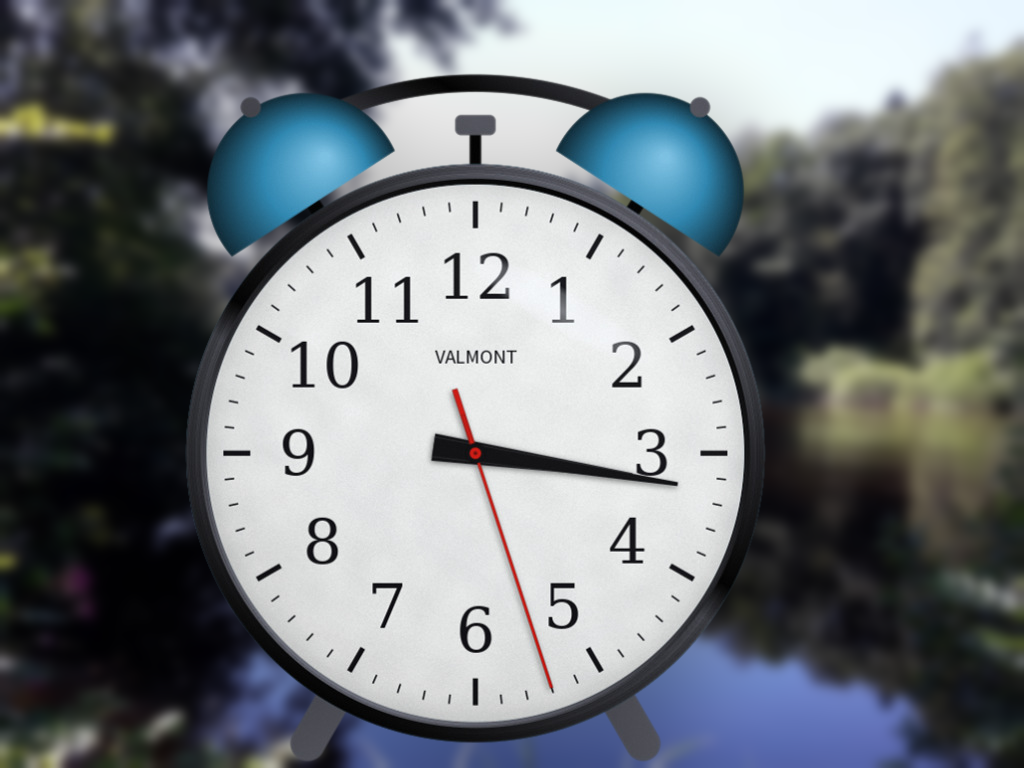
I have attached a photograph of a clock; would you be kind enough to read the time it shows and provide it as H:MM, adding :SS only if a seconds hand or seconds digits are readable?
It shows 3:16:27
